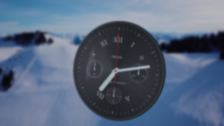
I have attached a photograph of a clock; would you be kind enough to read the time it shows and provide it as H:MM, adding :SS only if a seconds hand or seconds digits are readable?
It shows 7:13
